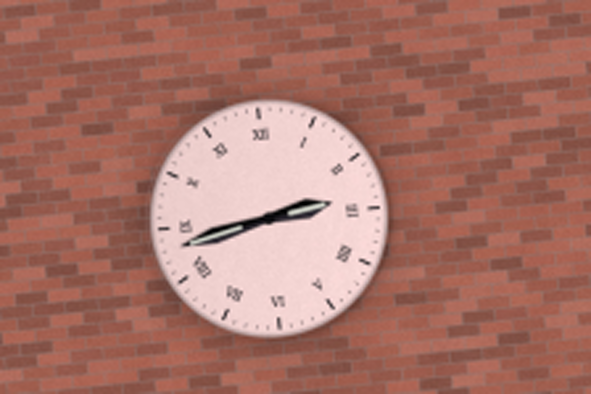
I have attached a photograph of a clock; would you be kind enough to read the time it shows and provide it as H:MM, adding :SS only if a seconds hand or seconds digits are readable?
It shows 2:43
